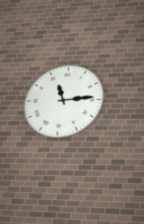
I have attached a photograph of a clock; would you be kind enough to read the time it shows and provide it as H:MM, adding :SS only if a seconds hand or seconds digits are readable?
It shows 11:14
